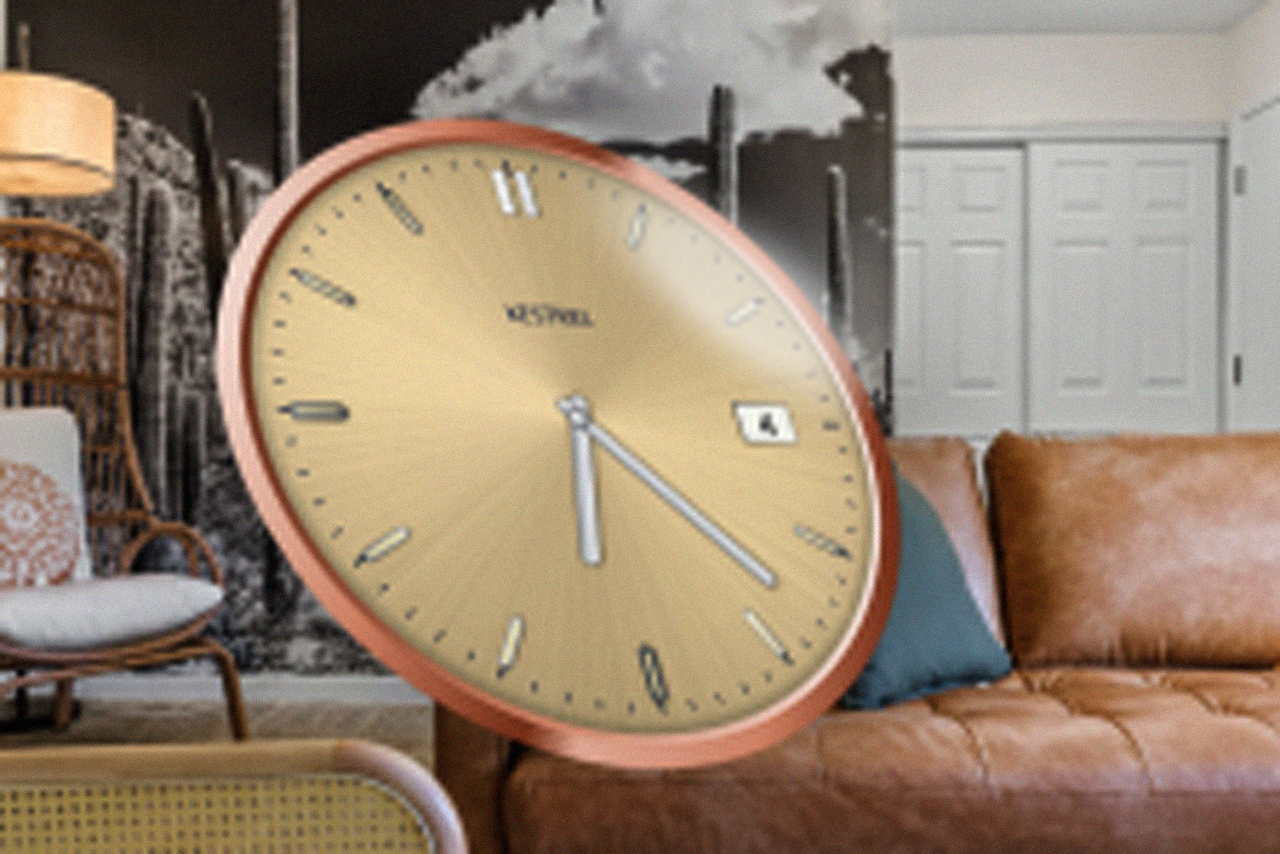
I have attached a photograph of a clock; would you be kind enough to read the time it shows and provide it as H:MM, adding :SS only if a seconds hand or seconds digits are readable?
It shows 6:23
